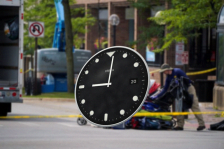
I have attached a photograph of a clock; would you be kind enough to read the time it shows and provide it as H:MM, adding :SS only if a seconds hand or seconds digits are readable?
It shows 9:01
